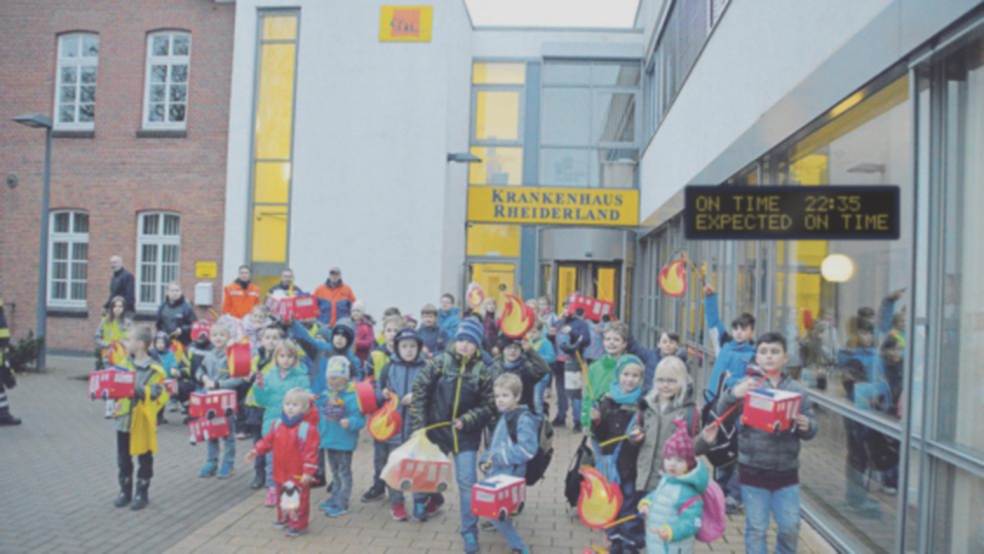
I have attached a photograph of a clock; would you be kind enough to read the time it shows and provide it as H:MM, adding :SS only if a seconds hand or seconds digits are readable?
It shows 22:35
